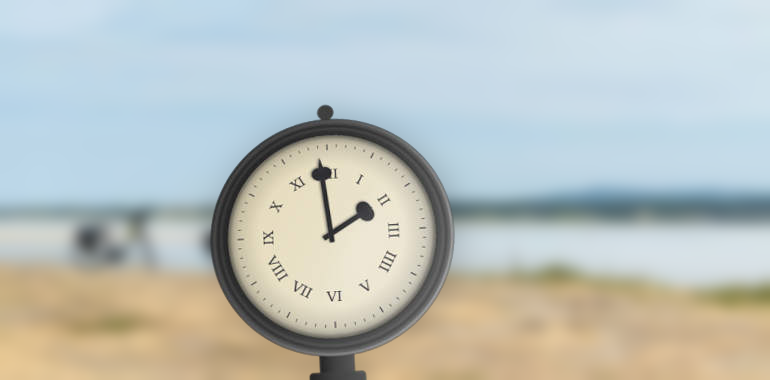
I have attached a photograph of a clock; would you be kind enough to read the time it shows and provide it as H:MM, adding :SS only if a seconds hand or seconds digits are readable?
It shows 1:59
